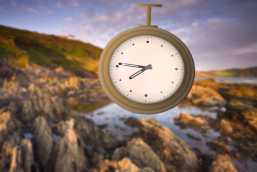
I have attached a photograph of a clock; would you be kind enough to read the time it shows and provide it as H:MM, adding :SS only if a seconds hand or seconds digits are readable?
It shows 7:46
